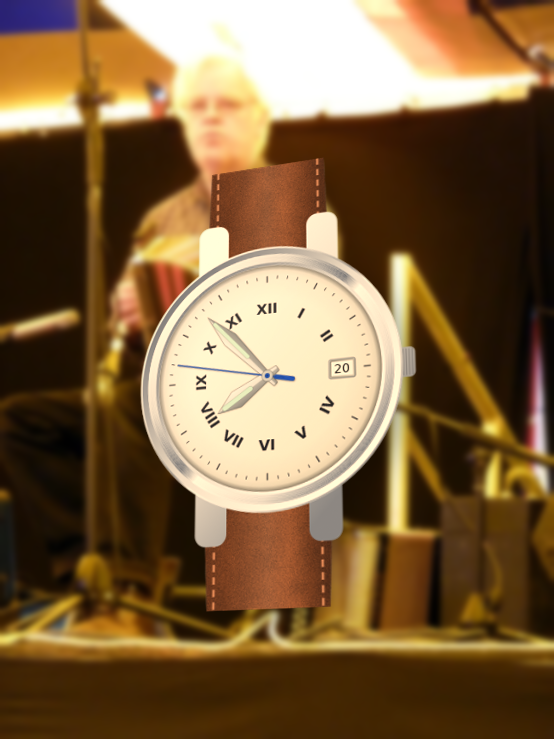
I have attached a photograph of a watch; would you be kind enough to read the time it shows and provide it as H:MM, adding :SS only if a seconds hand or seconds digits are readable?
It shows 7:52:47
